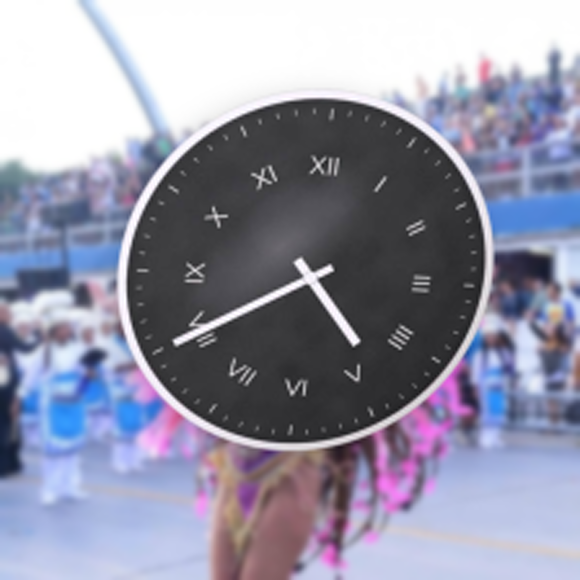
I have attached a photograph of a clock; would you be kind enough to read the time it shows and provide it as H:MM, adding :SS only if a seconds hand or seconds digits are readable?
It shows 4:40
